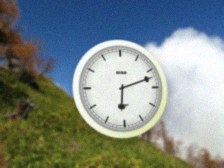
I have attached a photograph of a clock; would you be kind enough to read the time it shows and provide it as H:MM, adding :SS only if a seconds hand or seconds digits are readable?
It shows 6:12
